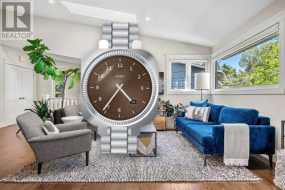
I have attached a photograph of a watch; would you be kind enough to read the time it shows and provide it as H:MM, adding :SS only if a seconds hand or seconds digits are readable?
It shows 4:36
